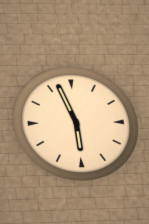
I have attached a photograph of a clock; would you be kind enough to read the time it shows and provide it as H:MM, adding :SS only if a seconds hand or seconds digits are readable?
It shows 5:57
